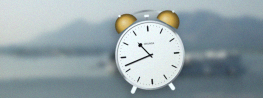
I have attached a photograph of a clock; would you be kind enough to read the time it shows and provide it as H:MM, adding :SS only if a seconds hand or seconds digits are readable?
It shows 10:42
